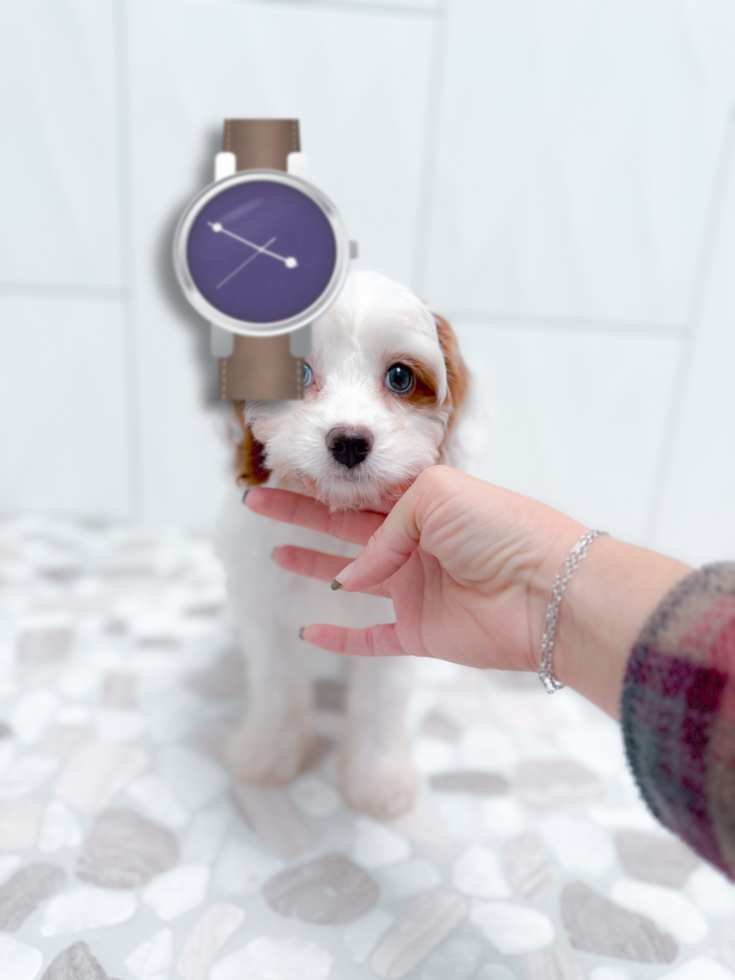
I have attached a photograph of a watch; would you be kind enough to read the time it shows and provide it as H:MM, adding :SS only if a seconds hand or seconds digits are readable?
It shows 3:49:38
